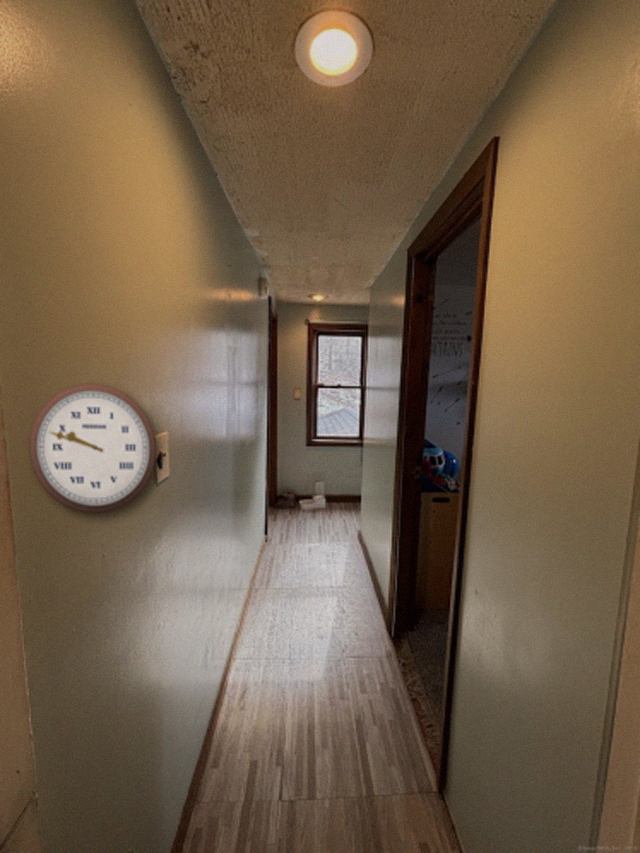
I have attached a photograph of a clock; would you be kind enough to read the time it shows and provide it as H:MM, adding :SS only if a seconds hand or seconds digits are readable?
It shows 9:48
